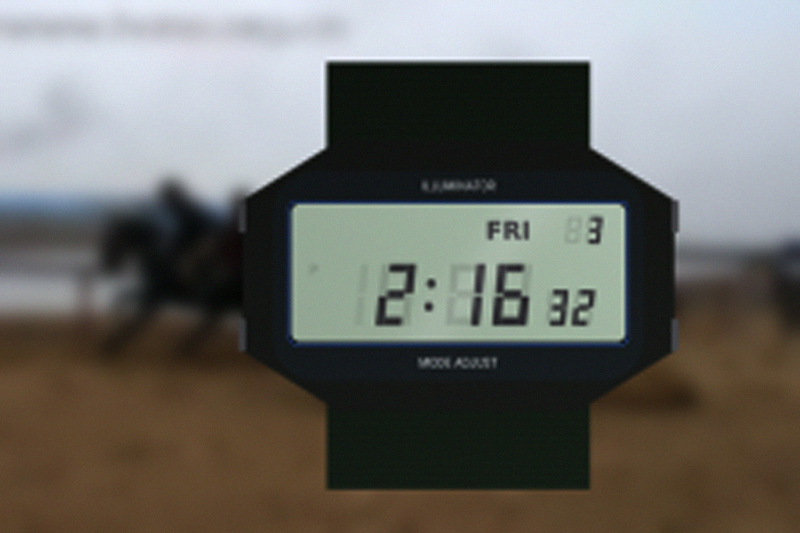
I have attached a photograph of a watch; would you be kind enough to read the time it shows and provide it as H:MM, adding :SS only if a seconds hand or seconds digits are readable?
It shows 2:16:32
